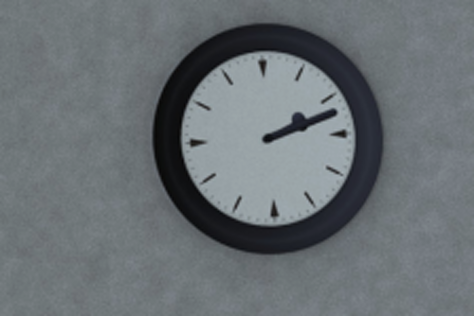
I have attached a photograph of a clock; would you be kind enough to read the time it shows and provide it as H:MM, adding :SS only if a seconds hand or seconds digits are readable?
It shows 2:12
